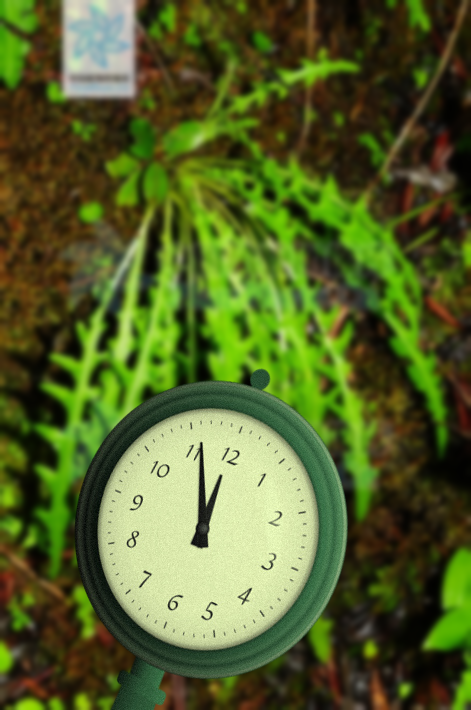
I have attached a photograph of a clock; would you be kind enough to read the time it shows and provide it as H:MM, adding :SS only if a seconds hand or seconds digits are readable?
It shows 11:56
